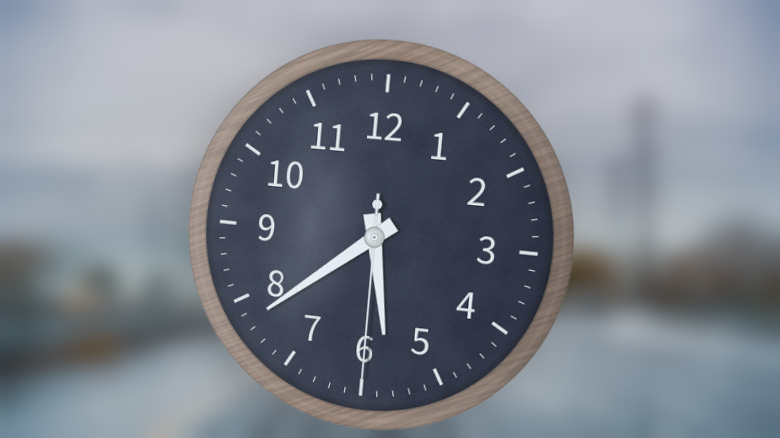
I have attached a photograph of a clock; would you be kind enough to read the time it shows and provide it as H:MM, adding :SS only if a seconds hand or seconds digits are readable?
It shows 5:38:30
